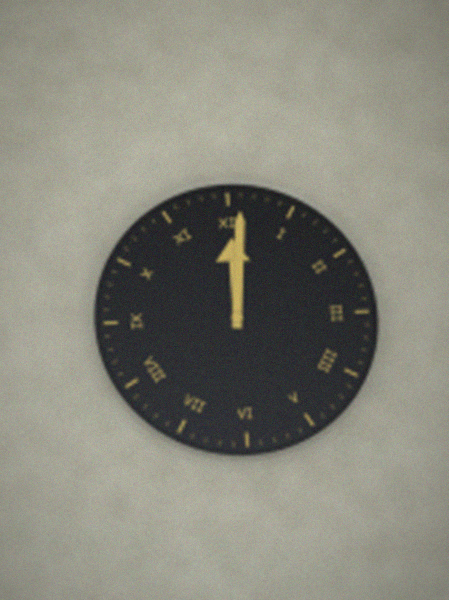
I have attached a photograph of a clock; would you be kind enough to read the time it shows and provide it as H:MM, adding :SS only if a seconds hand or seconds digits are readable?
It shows 12:01
